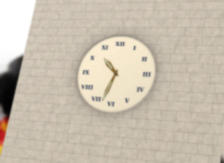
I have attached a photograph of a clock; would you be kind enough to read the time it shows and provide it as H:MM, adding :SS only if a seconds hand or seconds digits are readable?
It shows 10:33
